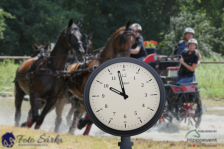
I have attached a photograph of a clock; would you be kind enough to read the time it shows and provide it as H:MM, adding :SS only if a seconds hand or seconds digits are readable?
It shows 9:58
